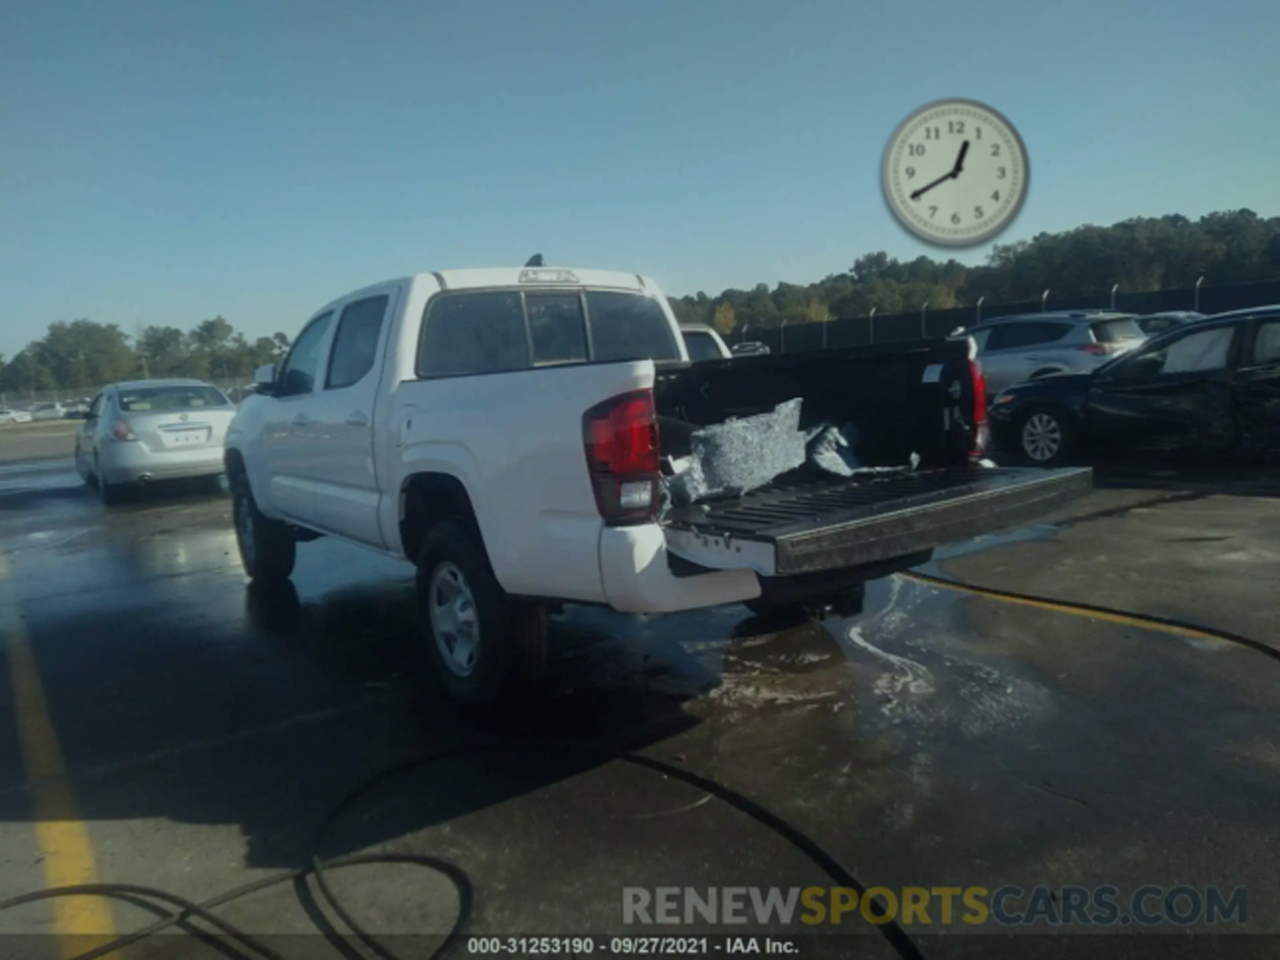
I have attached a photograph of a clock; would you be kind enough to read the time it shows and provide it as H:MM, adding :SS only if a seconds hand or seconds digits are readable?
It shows 12:40
